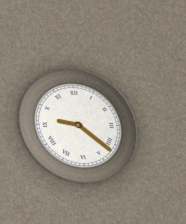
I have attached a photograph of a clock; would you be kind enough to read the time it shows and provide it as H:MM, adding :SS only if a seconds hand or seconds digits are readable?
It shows 9:22
